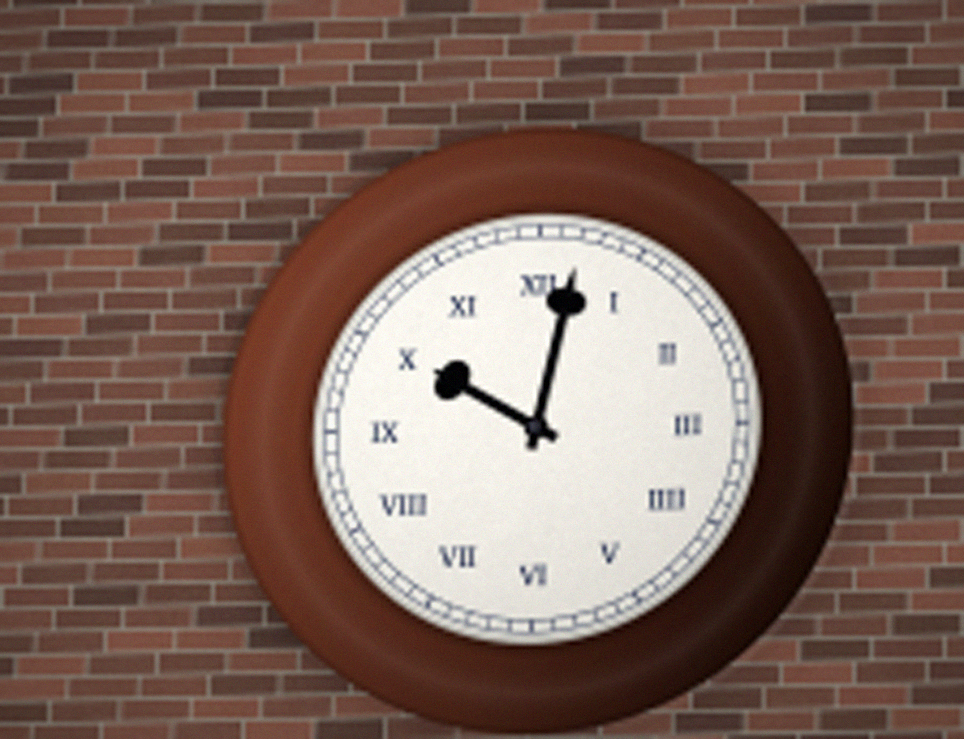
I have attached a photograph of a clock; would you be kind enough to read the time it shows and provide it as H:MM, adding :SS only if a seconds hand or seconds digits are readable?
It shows 10:02
